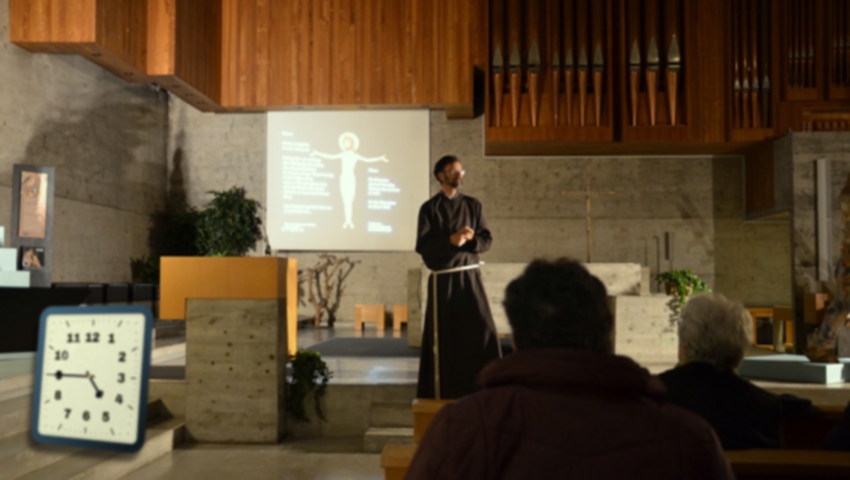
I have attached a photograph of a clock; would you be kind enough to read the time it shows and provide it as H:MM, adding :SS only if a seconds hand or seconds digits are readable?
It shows 4:45
